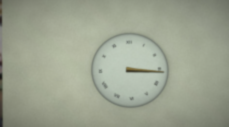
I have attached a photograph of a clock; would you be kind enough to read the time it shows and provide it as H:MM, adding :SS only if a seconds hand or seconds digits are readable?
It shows 3:16
